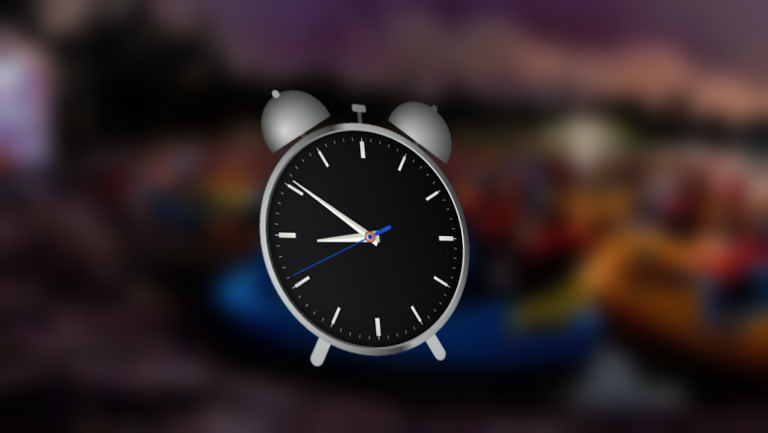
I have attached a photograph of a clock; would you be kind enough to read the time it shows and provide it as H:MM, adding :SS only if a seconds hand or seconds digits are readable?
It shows 8:50:41
